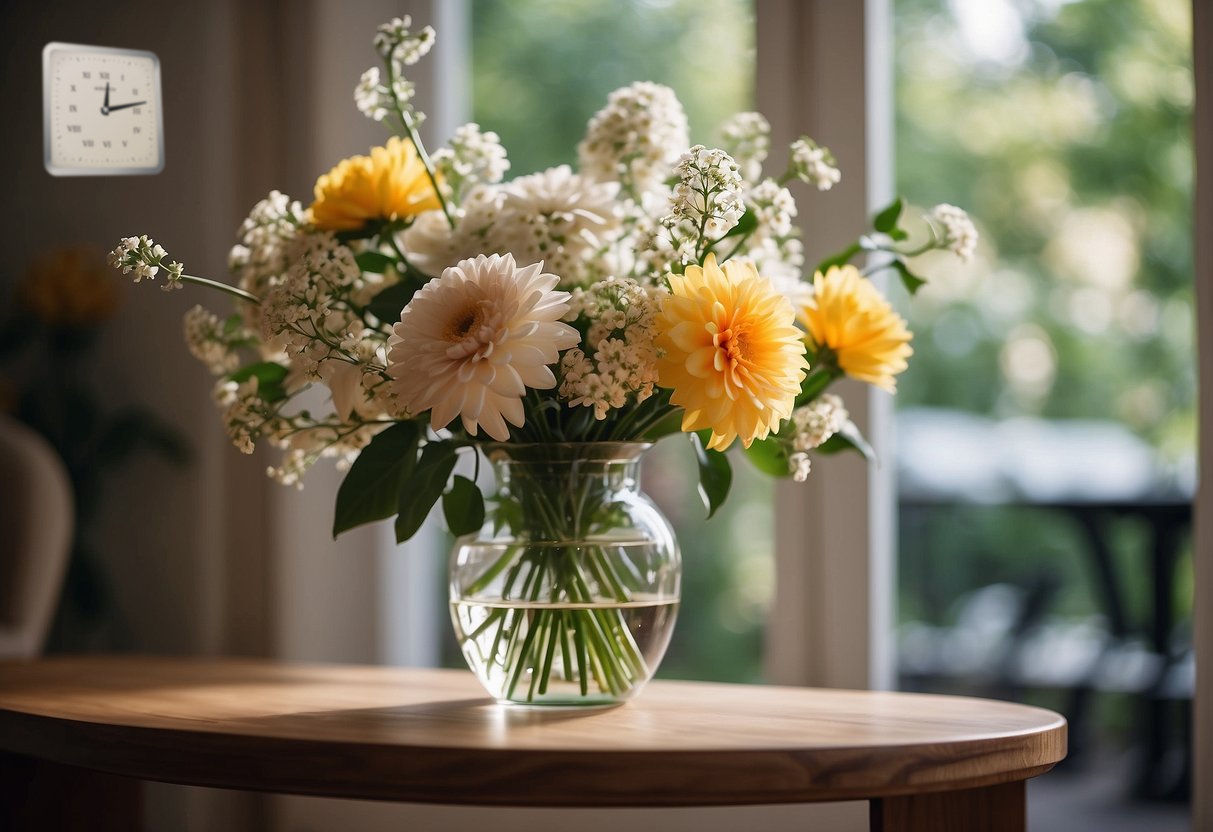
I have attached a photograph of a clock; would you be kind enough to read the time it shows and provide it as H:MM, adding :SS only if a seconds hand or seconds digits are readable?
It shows 12:13
